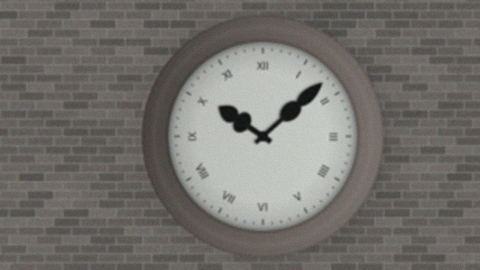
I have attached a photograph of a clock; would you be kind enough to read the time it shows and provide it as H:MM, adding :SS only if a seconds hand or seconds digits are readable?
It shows 10:08
